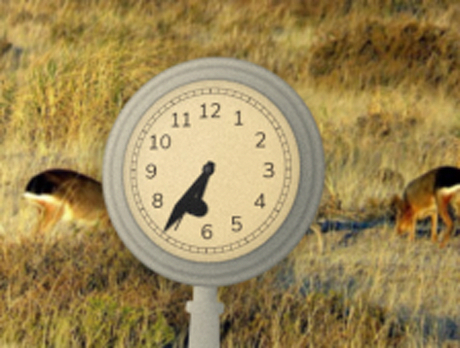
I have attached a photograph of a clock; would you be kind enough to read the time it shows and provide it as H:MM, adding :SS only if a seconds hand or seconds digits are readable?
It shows 6:36
